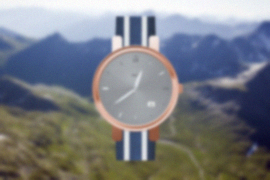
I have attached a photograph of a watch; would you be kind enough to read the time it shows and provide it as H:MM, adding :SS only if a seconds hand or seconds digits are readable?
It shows 12:39
